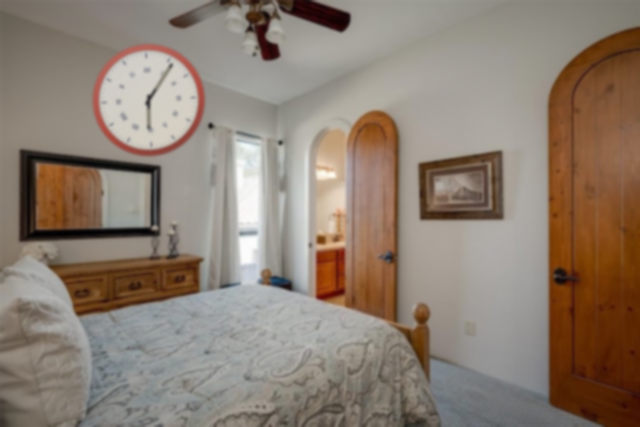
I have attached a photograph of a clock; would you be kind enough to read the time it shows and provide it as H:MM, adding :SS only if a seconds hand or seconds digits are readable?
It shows 6:06
